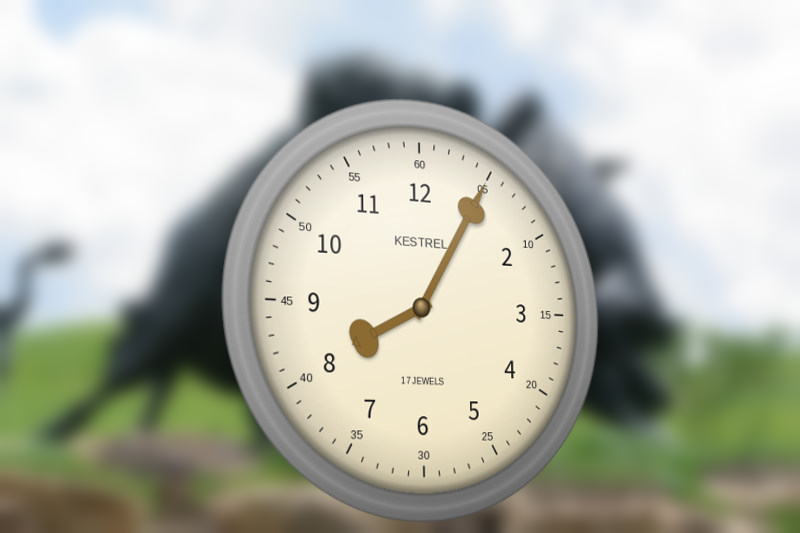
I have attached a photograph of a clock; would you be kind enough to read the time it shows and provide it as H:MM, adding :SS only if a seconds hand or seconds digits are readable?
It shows 8:05
